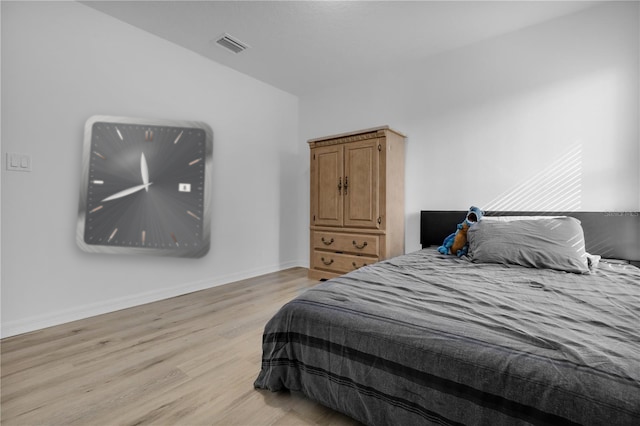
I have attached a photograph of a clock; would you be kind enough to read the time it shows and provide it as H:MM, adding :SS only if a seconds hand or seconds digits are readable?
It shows 11:41
